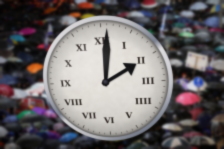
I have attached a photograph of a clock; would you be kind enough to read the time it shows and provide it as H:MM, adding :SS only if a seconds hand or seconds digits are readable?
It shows 2:01
